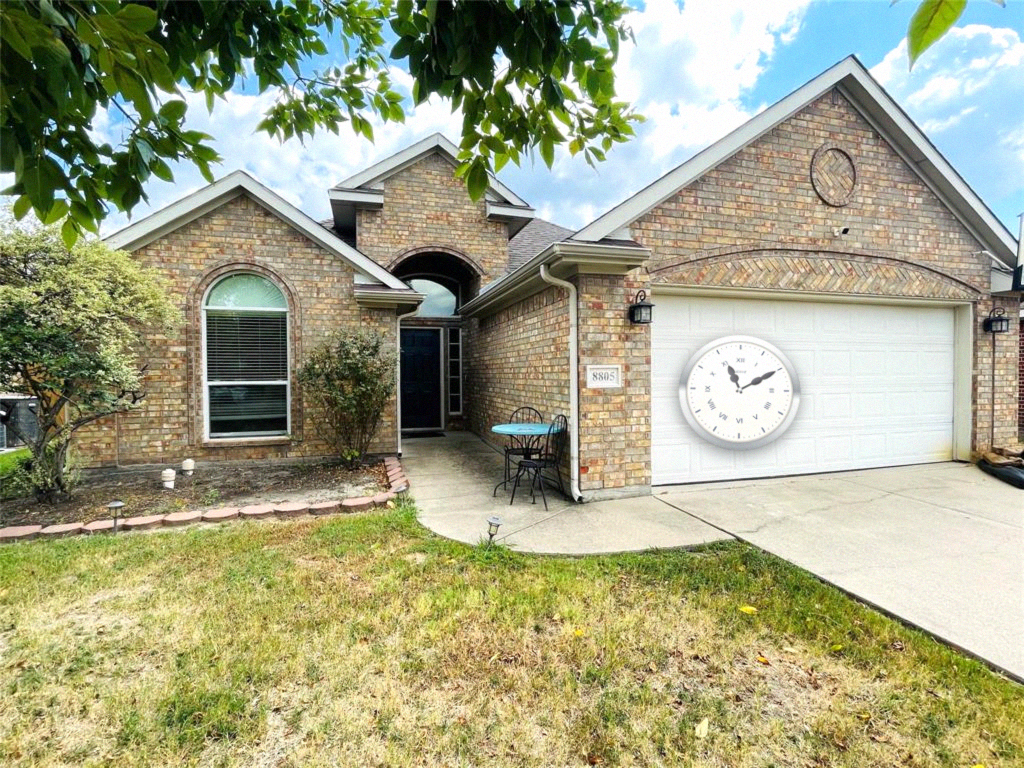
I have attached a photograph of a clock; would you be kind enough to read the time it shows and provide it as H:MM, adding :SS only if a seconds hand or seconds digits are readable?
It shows 11:10
